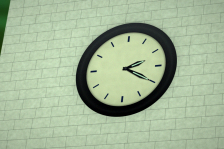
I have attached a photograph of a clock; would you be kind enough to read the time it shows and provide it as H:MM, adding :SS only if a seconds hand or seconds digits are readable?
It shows 2:20
